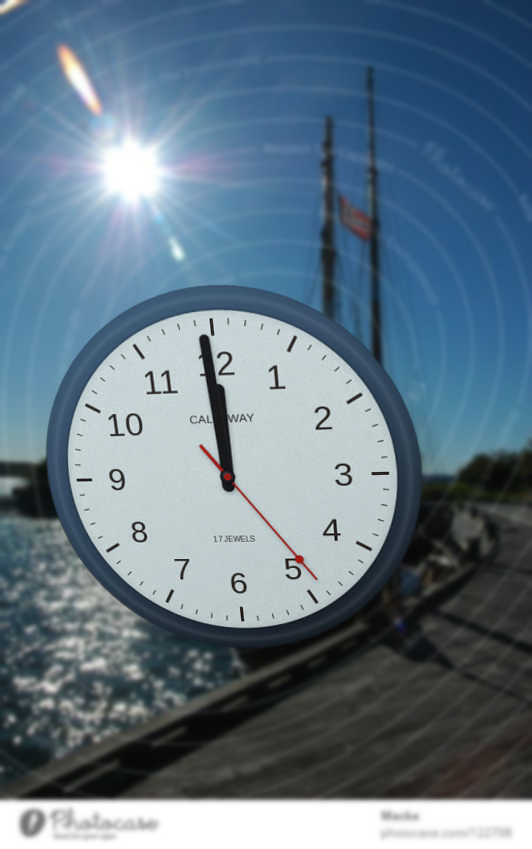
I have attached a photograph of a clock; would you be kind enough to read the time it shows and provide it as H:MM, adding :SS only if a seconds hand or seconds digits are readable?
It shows 11:59:24
